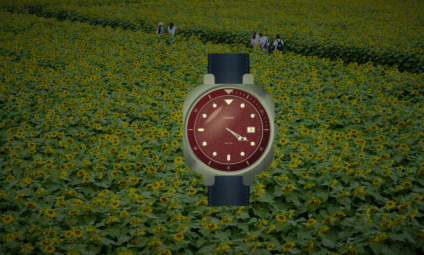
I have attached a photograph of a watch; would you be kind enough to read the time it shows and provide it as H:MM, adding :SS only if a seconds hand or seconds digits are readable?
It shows 4:20
